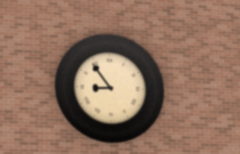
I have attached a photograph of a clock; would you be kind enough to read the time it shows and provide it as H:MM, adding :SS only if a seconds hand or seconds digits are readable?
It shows 8:54
